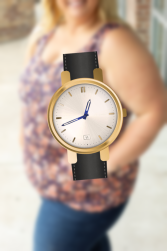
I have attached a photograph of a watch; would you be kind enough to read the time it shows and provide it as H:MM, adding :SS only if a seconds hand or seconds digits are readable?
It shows 12:42
